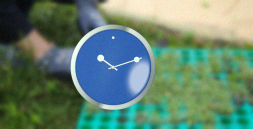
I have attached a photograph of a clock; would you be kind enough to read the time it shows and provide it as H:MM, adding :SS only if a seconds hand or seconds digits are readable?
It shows 10:12
